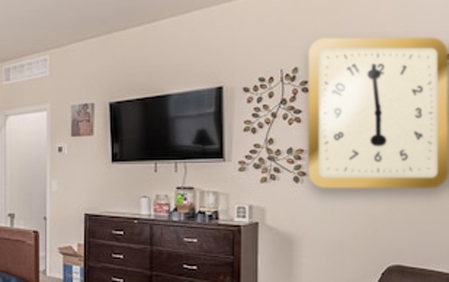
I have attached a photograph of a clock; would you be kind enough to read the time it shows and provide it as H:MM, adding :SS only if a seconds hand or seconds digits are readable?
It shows 5:59
